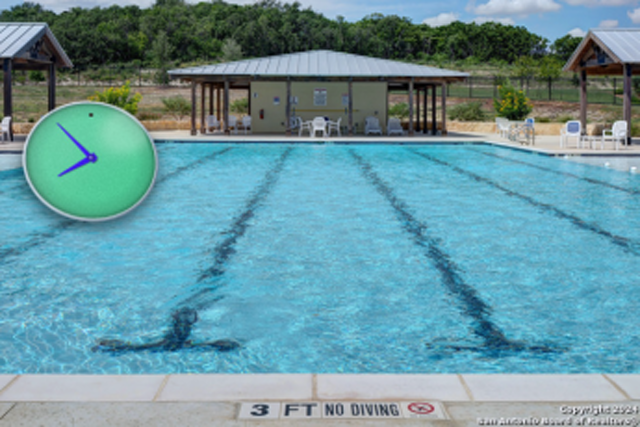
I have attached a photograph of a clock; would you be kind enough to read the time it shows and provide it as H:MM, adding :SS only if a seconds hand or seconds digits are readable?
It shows 7:53
